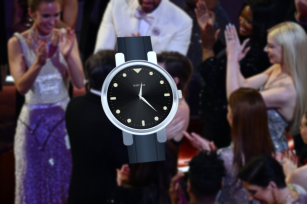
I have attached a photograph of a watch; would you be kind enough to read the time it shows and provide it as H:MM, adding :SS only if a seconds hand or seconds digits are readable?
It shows 12:23
